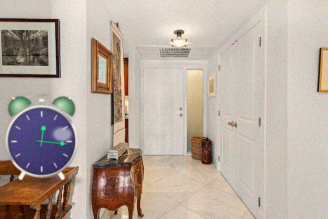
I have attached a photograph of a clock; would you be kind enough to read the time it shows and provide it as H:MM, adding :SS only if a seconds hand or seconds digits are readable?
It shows 12:16
